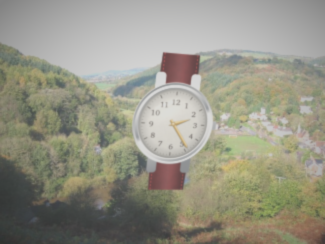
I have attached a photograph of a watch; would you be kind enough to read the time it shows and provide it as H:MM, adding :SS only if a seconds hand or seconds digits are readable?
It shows 2:24
